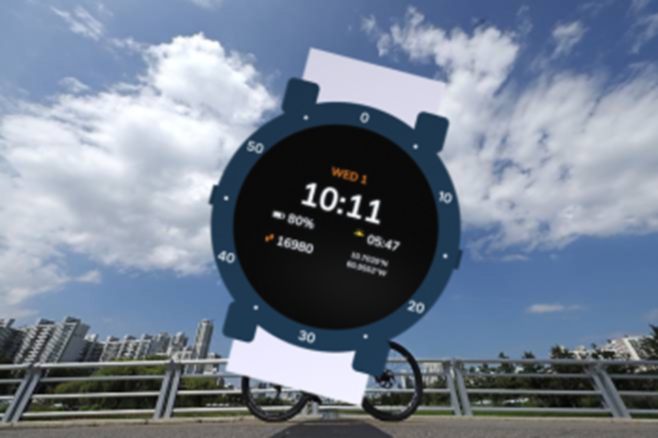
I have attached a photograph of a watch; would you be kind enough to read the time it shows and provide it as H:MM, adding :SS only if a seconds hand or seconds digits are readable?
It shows 10:11
